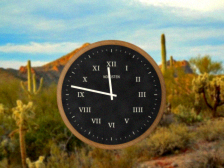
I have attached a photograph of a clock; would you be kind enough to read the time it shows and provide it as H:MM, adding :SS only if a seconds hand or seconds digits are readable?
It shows 11:47
